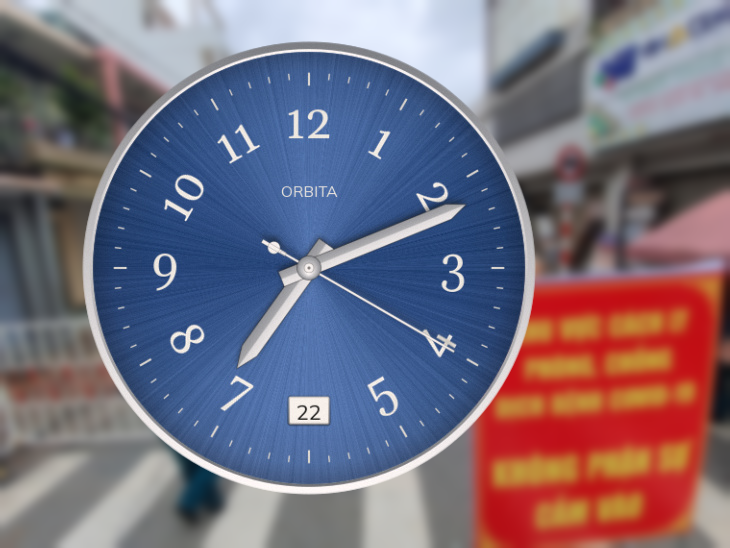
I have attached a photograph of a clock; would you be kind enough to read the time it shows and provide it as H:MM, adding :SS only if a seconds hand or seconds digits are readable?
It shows 7:11:20
